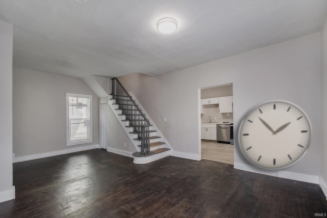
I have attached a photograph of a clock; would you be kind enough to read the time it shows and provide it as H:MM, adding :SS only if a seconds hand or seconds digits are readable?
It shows 1:53
